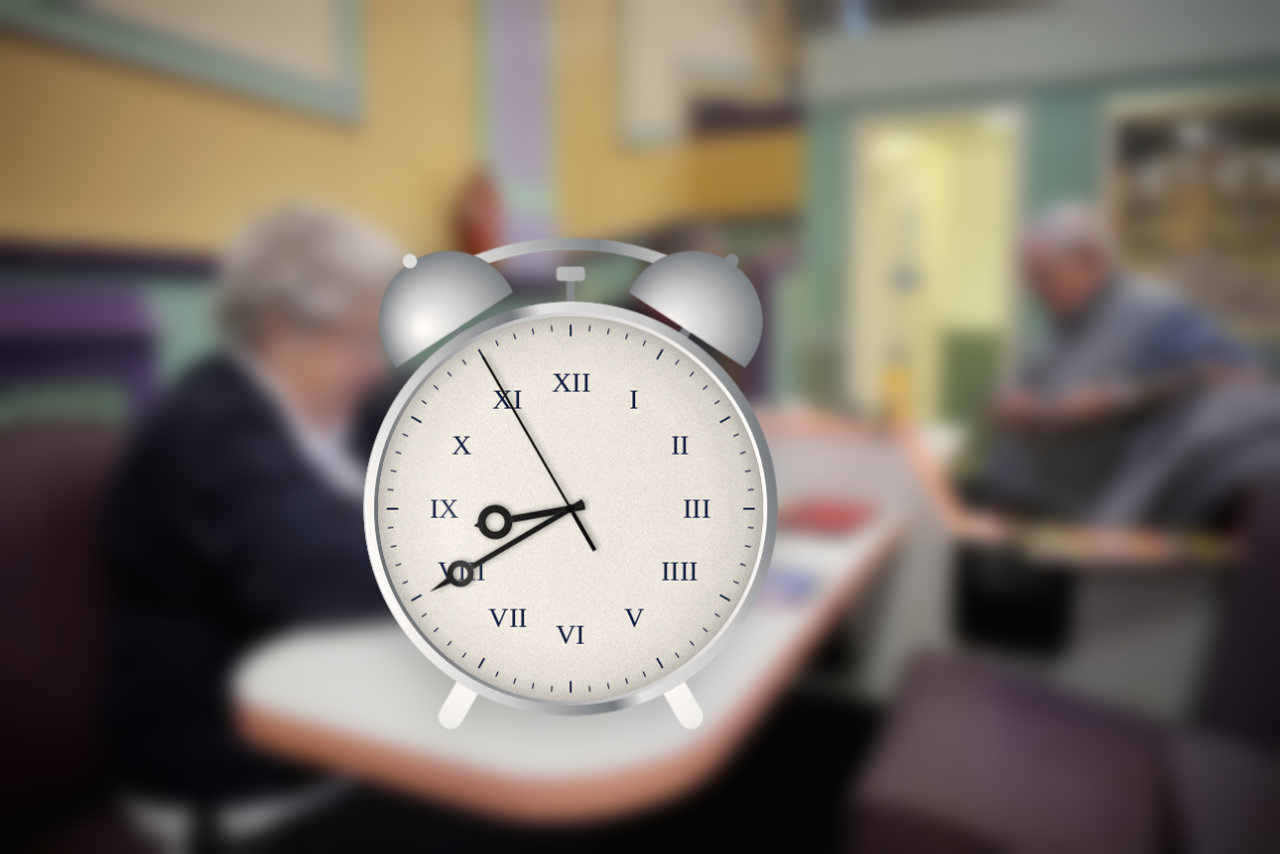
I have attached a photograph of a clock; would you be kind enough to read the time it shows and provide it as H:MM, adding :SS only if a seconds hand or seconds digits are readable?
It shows 8:39:55
